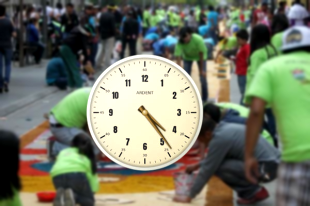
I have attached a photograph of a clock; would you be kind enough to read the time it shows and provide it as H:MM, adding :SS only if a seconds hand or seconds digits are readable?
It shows 4:24
